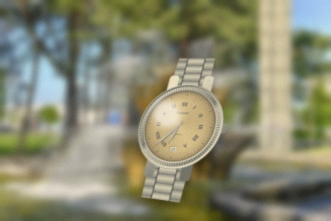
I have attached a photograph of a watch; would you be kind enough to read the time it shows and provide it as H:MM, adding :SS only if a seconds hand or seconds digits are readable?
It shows 6:37
